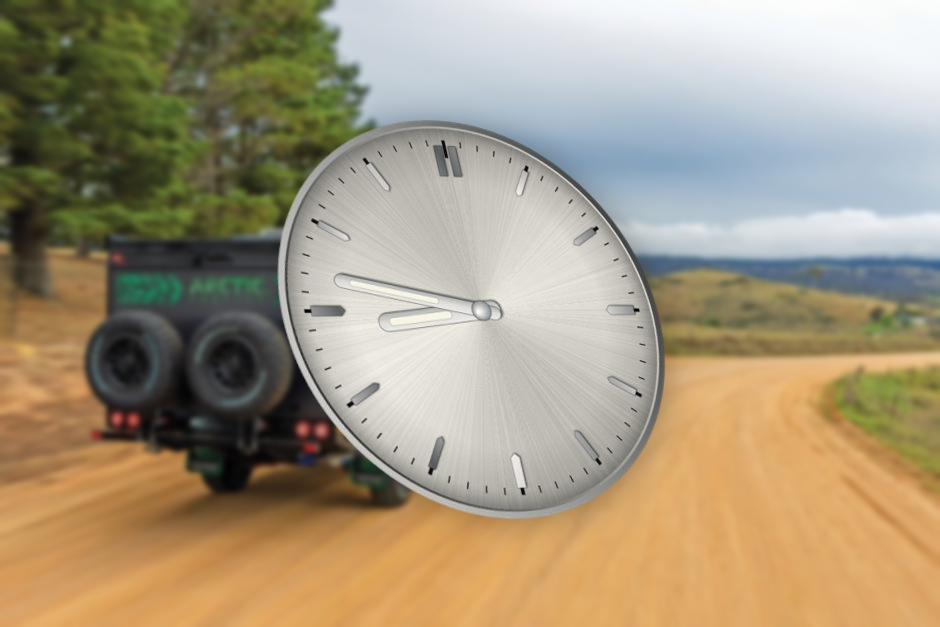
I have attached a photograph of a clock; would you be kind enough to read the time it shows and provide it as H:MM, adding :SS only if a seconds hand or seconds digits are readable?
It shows 8:47
